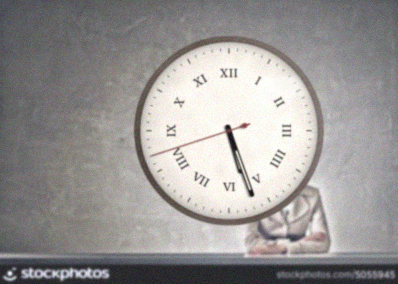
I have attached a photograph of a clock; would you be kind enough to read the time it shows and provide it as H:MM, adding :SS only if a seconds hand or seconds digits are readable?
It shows 5:26:42
